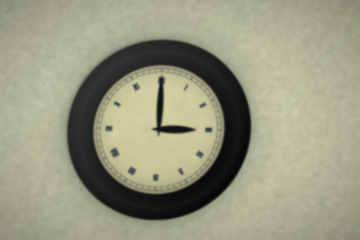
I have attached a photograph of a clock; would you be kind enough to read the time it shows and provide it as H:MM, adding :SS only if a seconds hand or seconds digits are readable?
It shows 3:00
